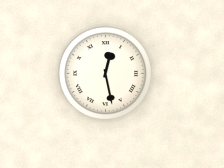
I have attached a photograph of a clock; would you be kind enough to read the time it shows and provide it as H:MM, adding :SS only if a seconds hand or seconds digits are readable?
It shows 12:28
